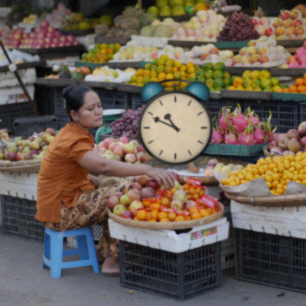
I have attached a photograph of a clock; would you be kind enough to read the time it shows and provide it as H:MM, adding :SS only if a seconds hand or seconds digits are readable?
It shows 10:49
